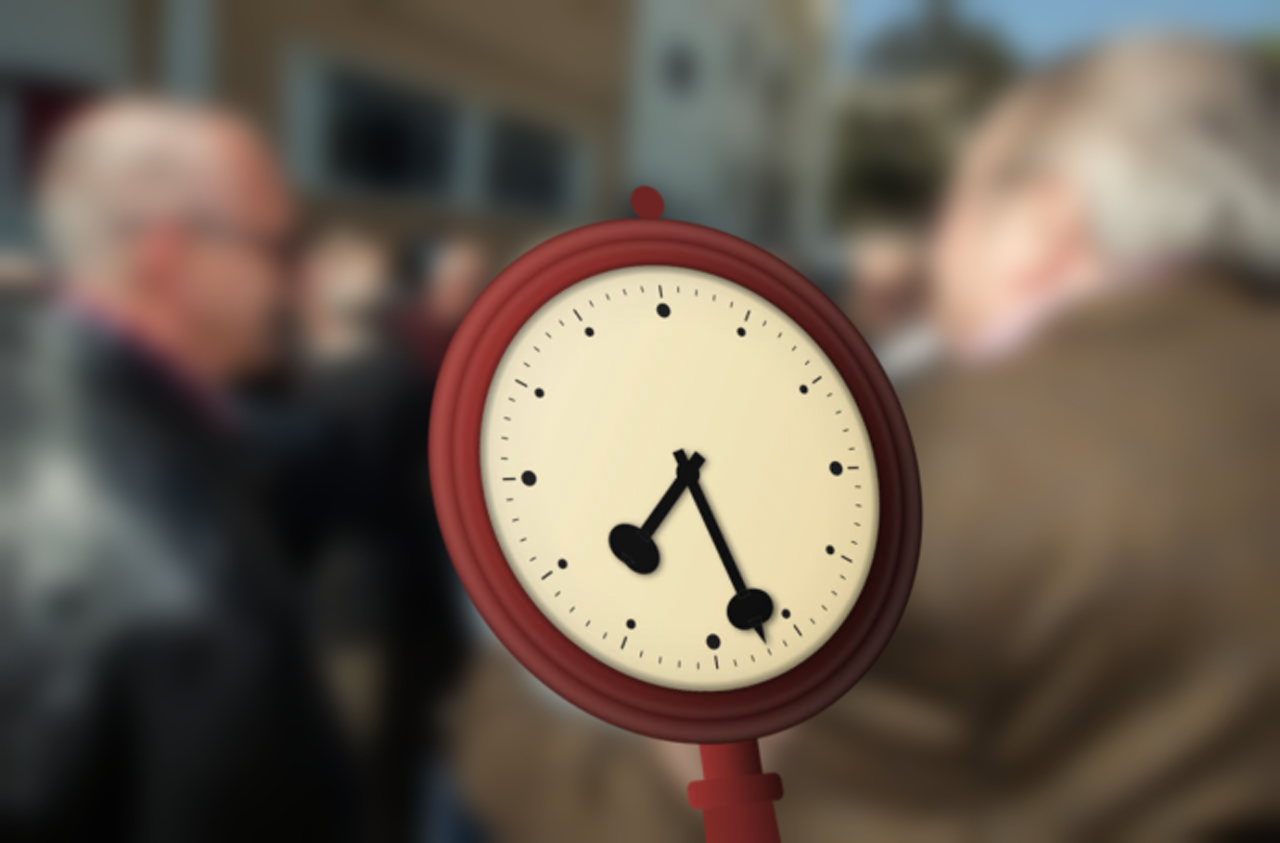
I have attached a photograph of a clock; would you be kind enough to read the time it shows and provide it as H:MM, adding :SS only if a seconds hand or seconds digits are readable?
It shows 7:27
